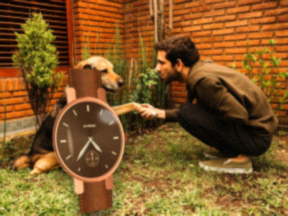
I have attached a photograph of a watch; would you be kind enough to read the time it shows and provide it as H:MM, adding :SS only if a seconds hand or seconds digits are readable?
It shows 4:37
